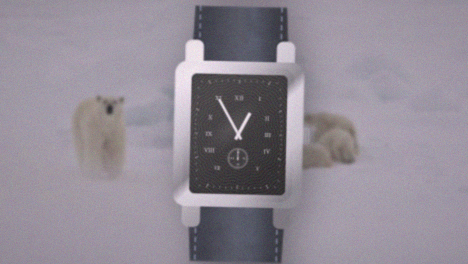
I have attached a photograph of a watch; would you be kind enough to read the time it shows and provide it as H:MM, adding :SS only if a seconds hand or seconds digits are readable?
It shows 12:55
